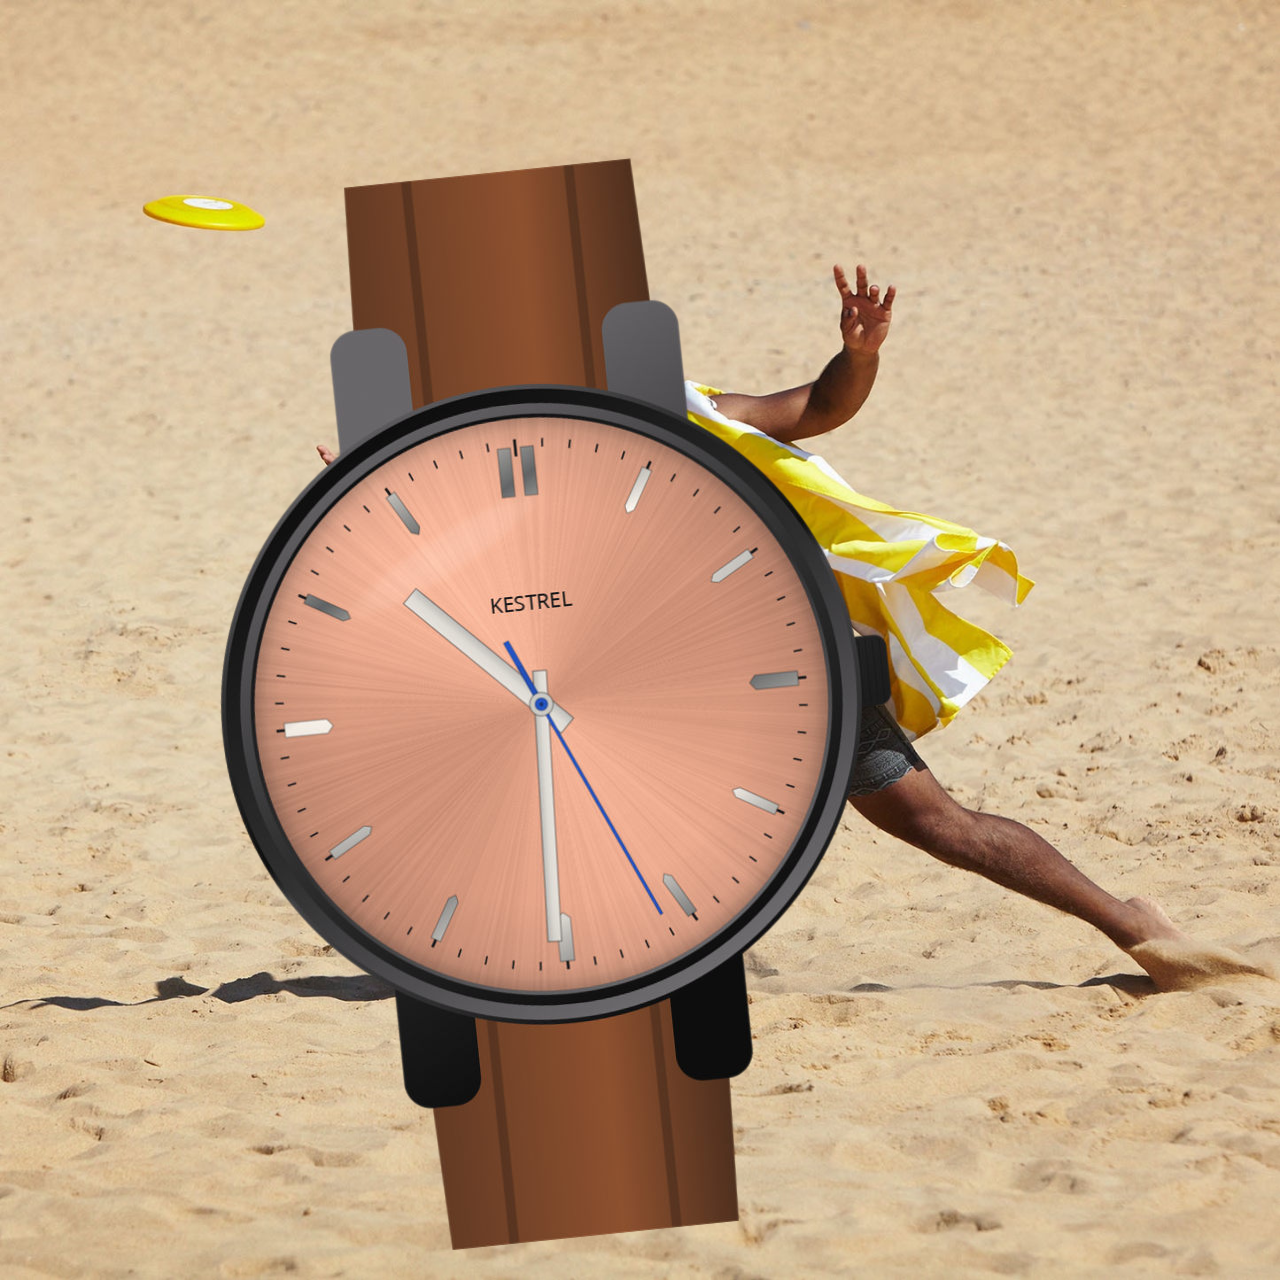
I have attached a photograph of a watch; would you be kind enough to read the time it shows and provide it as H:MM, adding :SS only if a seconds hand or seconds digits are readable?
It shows 10:30:26
